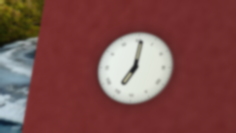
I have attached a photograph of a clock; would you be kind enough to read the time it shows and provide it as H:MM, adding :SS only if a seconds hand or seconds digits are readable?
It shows 7:01
